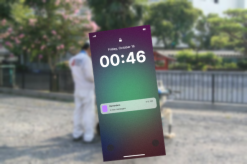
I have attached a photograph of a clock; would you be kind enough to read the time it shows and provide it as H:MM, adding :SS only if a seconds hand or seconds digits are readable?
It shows 0:46
